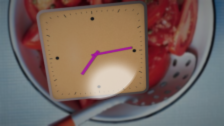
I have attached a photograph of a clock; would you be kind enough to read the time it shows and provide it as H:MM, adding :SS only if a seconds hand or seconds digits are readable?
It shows 7:14
